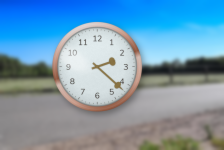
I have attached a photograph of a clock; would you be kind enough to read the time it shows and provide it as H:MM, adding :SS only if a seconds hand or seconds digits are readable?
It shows 2:22
